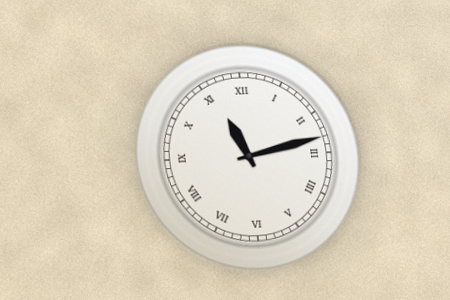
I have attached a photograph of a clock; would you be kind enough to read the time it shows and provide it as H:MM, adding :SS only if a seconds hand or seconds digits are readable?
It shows 11:13
